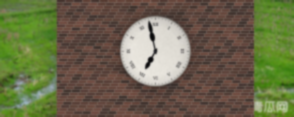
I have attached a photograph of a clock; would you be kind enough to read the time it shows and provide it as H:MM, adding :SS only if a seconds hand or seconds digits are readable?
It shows 6:58
